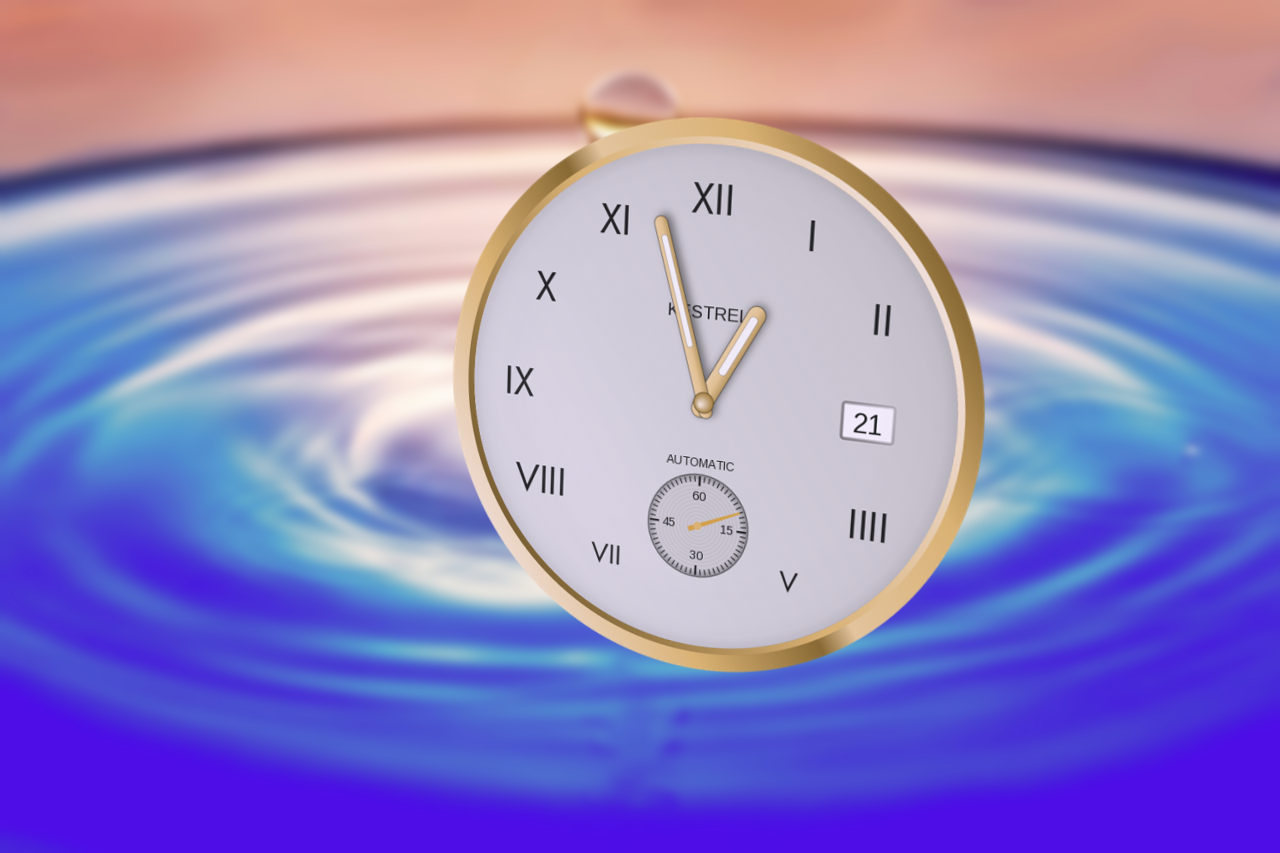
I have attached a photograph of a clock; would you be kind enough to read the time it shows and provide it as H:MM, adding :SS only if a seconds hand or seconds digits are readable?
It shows 12:57:11
